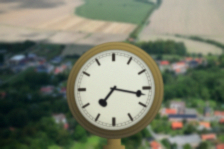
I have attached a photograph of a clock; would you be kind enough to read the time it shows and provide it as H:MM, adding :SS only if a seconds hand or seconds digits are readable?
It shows 7:17
